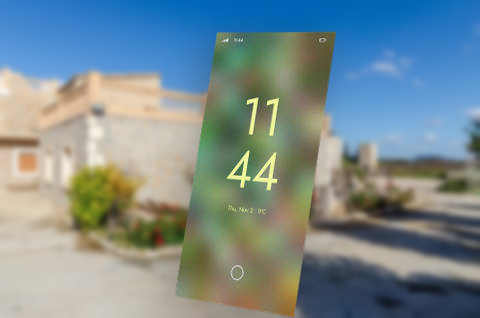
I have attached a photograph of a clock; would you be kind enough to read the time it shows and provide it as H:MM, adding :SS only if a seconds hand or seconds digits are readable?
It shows 11:44
